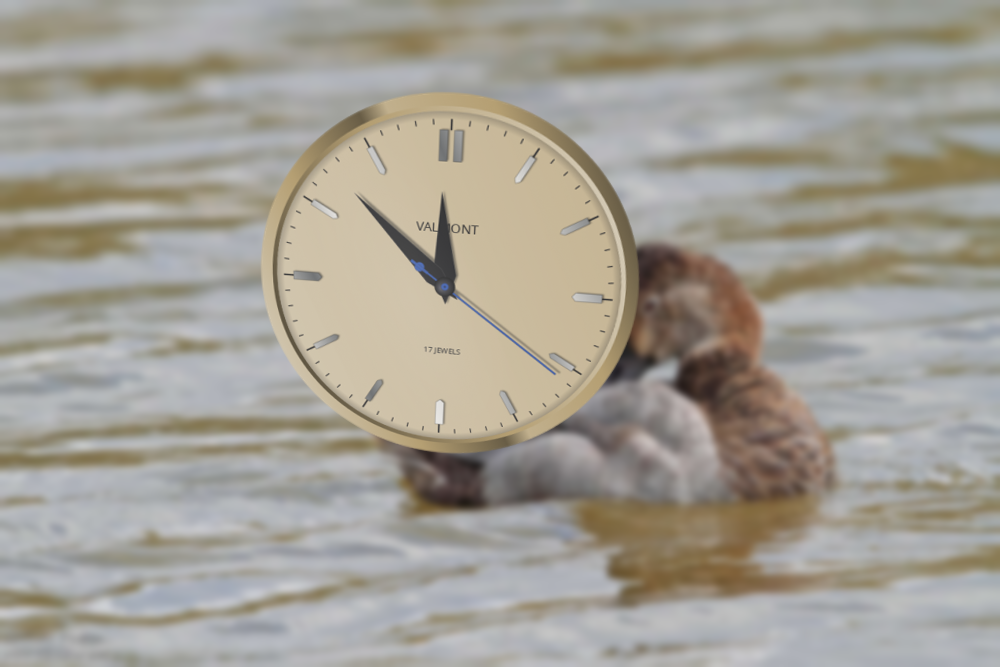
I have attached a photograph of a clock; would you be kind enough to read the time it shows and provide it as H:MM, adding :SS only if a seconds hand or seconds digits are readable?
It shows 11:52:21
